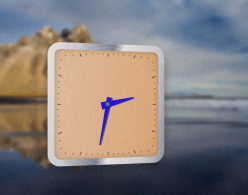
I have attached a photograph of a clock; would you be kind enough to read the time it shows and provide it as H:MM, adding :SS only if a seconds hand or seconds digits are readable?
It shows 2:32
